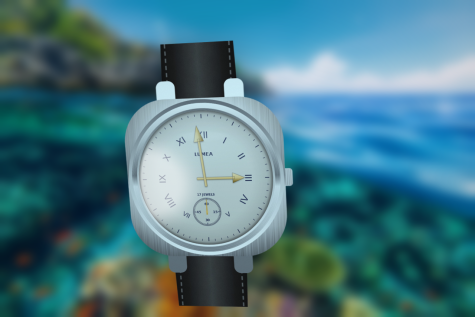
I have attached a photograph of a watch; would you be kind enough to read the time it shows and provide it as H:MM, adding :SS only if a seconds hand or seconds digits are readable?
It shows 2:59
